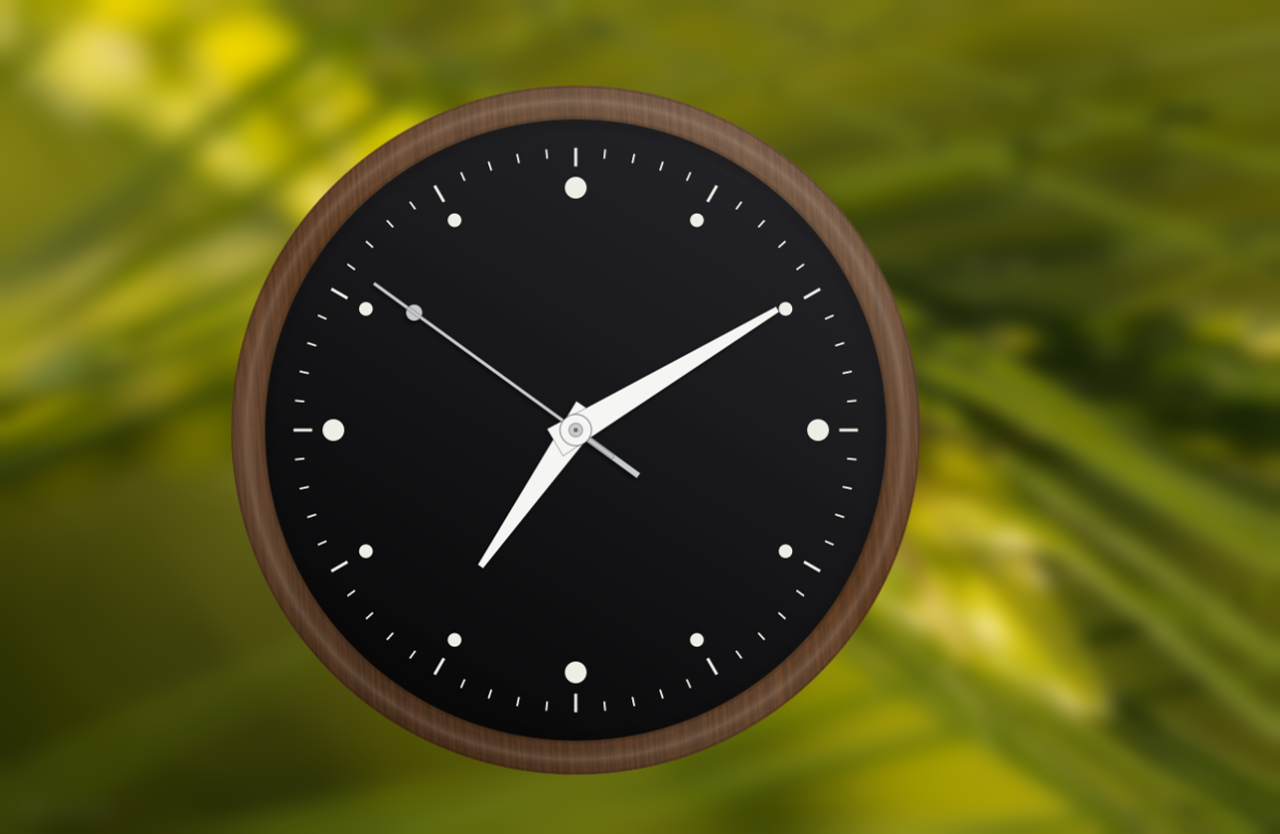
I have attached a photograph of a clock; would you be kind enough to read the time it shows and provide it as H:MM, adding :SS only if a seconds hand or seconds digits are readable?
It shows 7:09:51
